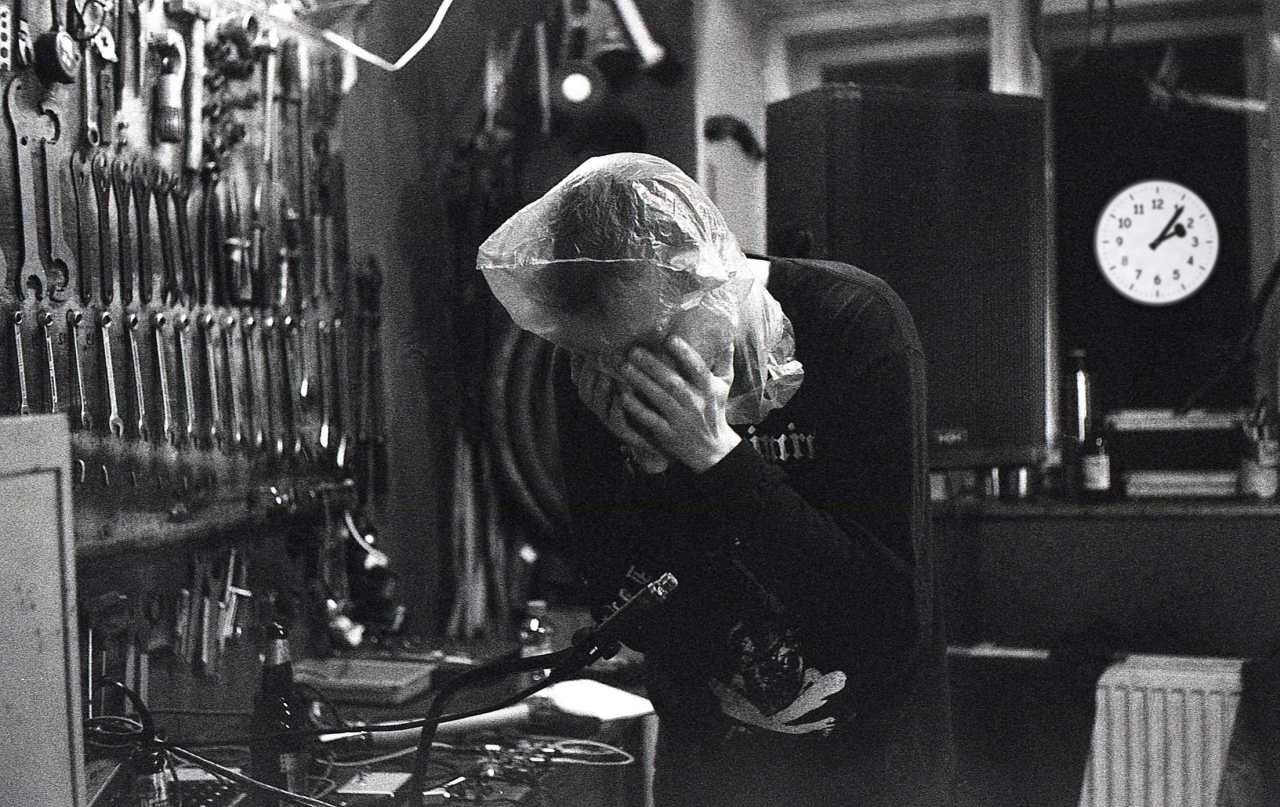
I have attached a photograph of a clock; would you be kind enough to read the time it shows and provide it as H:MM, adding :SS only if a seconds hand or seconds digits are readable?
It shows 2:06
